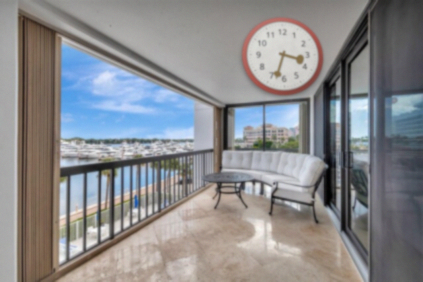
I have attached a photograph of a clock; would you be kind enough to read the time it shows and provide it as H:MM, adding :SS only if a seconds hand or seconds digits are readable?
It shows 3:33
